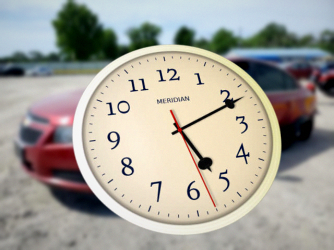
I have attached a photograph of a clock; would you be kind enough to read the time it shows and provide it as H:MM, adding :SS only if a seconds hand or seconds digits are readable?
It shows 5:11:28
